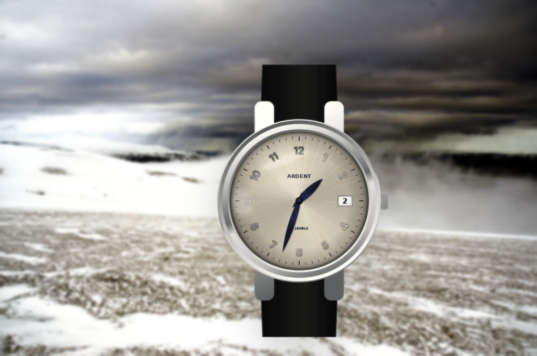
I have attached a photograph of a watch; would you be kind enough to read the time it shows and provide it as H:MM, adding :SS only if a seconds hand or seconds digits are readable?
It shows 1:33
